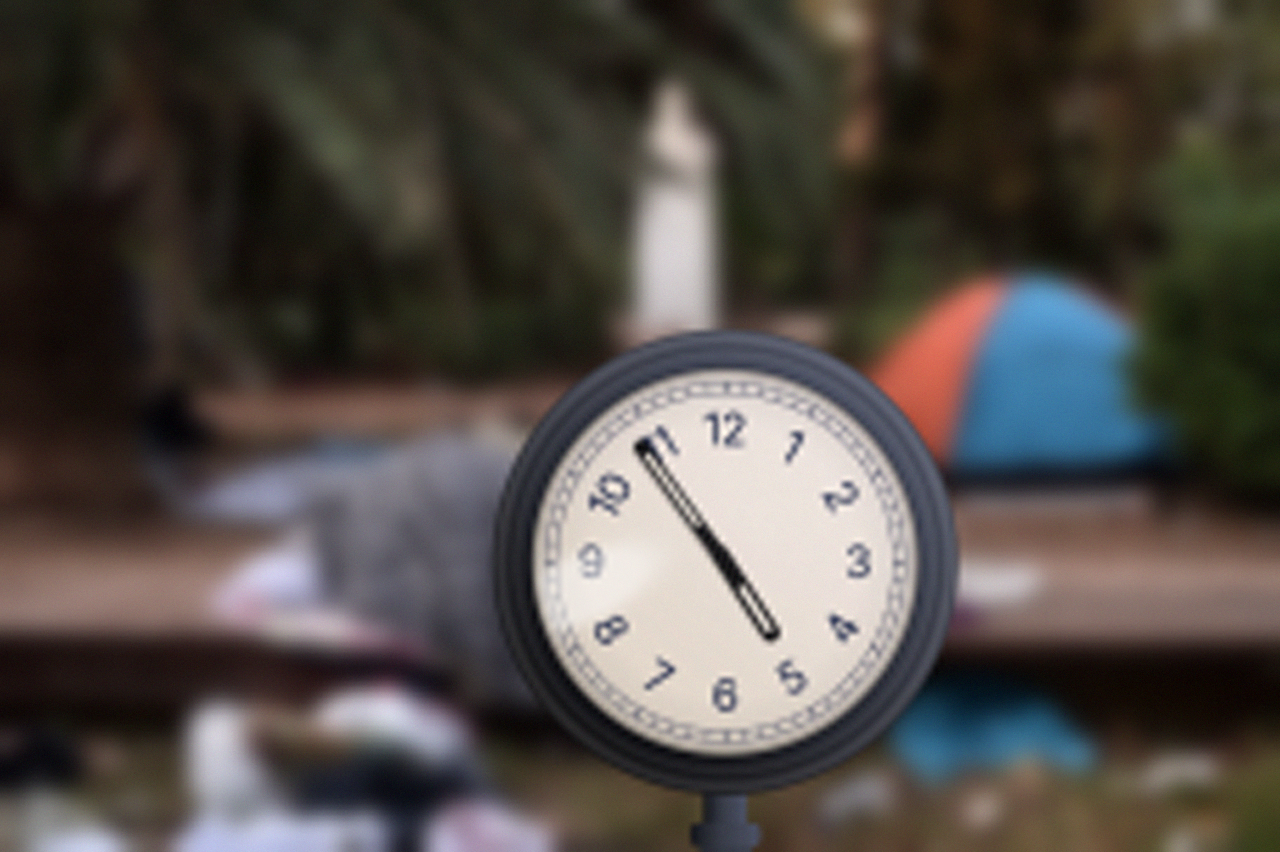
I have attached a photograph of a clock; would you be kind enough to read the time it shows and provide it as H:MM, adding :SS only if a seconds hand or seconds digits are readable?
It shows 4:54
